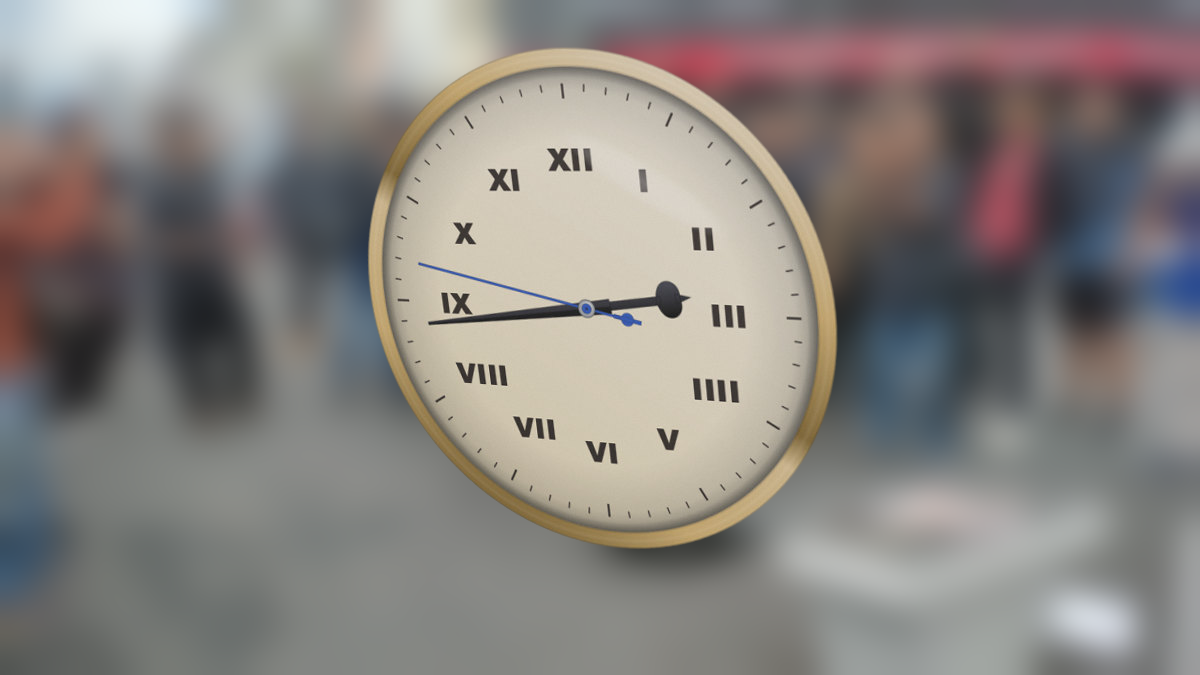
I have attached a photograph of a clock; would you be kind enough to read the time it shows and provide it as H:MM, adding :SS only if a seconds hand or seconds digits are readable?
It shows 2:43:47
